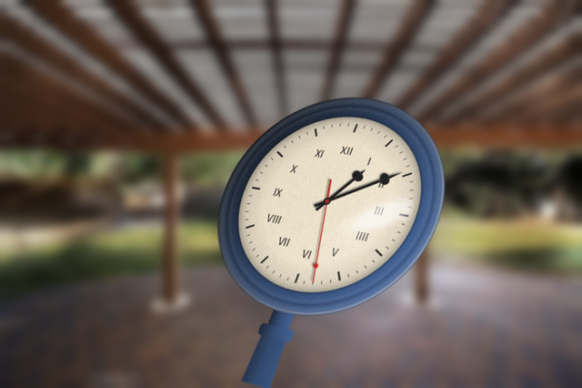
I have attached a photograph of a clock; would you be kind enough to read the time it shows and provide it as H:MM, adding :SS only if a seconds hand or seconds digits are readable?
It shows 1:09:28
